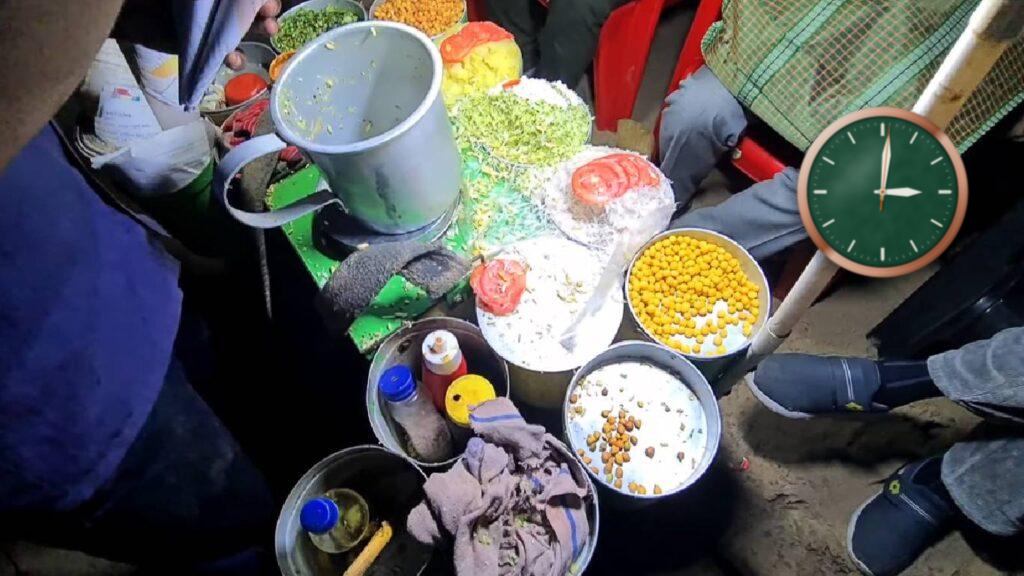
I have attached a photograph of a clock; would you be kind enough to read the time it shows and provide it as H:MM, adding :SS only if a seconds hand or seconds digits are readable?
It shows 3:01:01
